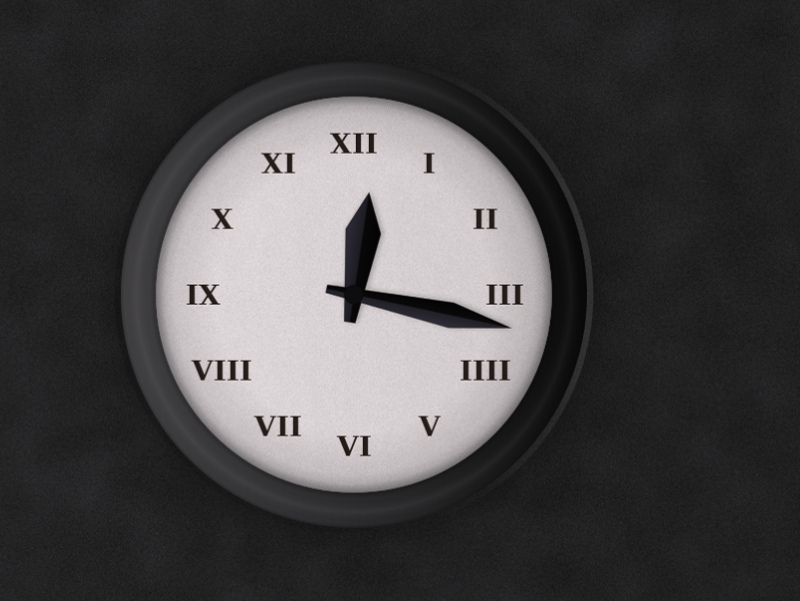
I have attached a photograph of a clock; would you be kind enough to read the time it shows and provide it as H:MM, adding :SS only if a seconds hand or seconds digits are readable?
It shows 12:17
